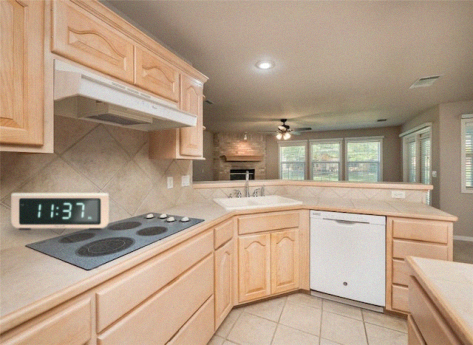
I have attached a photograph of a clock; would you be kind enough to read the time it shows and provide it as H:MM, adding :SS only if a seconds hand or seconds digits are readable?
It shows 11:37
